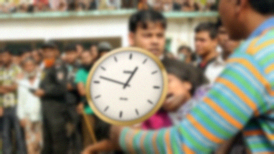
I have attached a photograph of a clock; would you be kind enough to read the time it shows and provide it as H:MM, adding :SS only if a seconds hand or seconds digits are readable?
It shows 12:47
